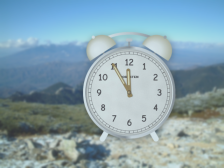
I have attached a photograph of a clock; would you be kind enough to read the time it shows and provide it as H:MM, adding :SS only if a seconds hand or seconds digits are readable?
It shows 11:55
